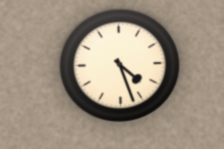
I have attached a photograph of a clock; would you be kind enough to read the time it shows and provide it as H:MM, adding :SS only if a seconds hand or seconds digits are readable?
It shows 4:27
